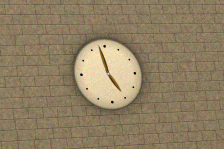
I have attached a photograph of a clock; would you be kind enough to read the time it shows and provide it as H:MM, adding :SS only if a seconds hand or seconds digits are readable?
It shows 4:58
